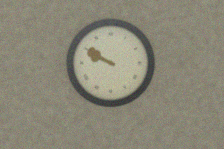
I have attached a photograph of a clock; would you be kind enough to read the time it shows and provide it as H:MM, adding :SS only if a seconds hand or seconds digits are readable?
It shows 9:50
